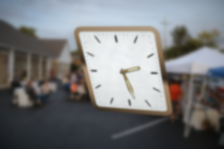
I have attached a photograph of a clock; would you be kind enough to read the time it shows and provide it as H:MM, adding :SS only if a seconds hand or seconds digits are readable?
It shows 2:28
